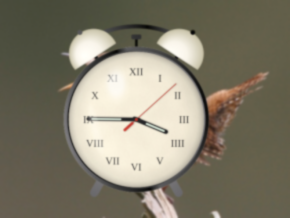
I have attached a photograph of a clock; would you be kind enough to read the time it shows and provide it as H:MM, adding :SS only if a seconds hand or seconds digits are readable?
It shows 3:45:08
